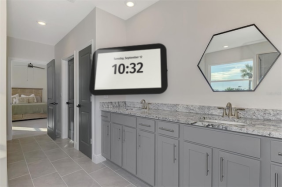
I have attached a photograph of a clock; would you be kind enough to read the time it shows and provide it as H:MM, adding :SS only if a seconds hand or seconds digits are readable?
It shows 10:32
